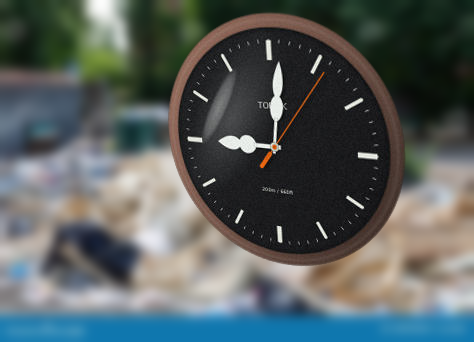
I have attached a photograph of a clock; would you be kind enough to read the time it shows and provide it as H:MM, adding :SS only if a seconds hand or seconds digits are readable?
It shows 9:01:06
